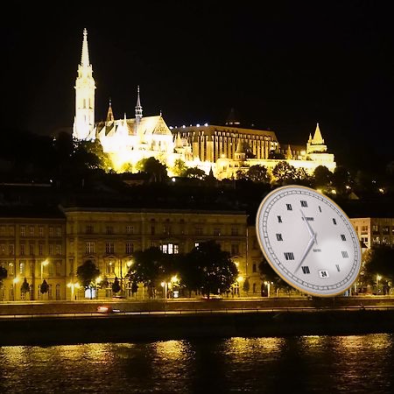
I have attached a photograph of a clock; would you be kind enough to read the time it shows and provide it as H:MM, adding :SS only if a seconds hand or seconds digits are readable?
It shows 11:37
